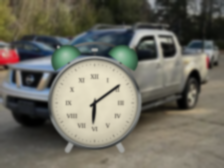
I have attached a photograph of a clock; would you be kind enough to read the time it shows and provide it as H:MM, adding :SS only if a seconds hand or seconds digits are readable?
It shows 6:09
